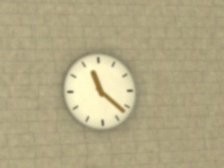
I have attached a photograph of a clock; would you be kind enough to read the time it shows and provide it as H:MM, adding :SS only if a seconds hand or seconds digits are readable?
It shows 11:22
